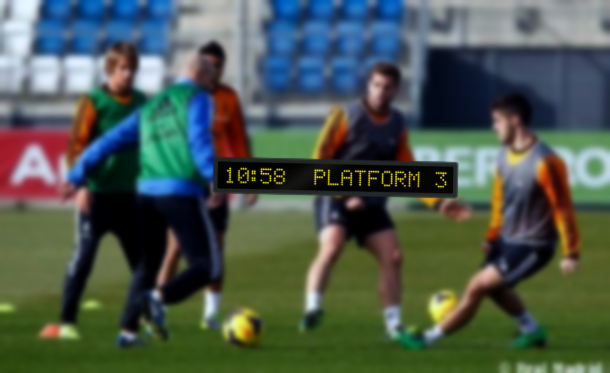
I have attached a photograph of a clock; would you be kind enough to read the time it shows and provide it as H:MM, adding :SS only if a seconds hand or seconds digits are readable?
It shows 10:58
